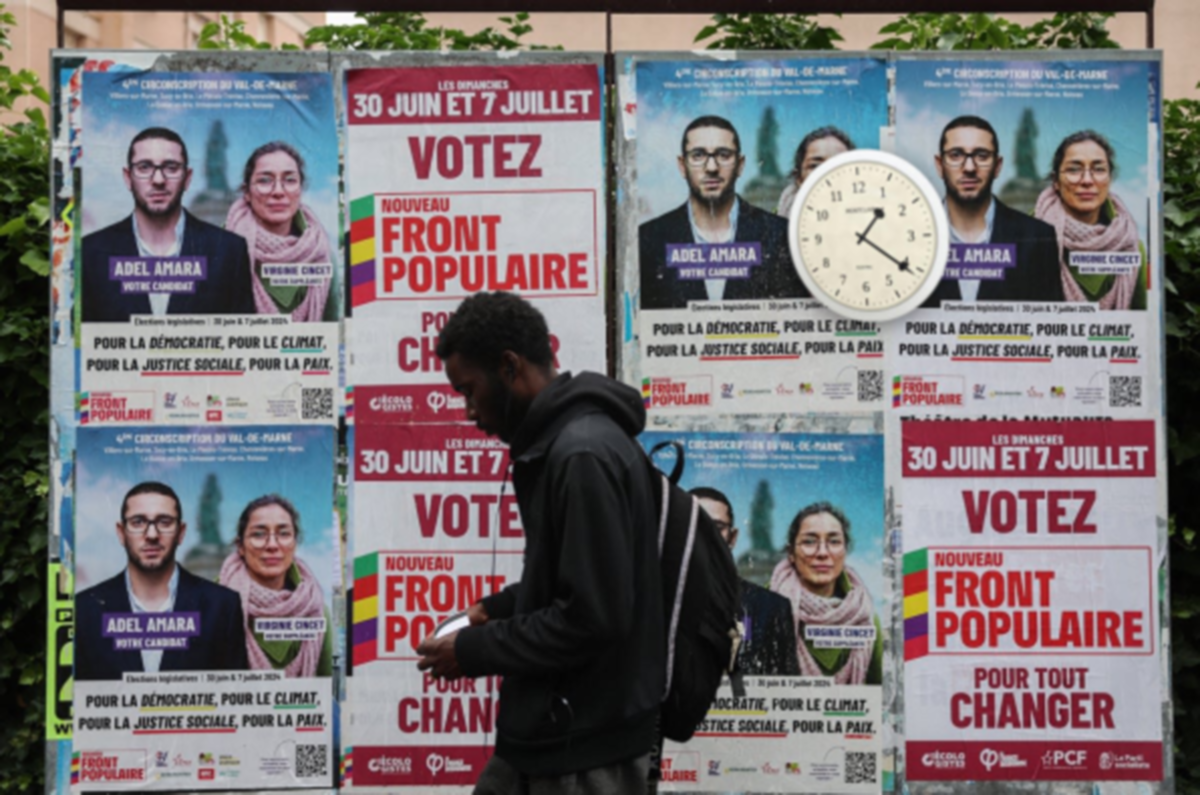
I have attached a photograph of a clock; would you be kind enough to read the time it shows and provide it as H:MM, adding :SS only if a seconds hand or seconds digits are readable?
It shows 1:21
